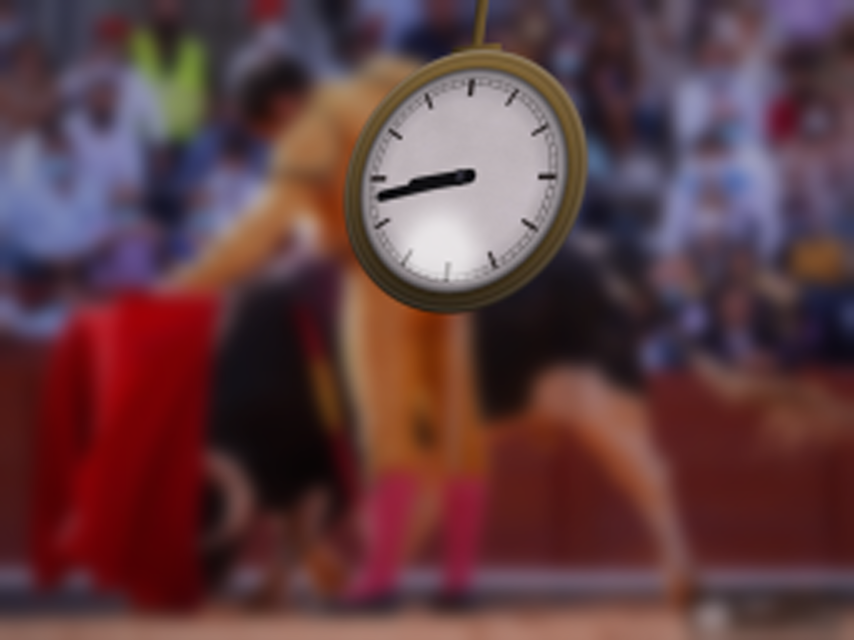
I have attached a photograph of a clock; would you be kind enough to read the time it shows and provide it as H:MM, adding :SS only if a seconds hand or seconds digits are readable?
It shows 8:43
